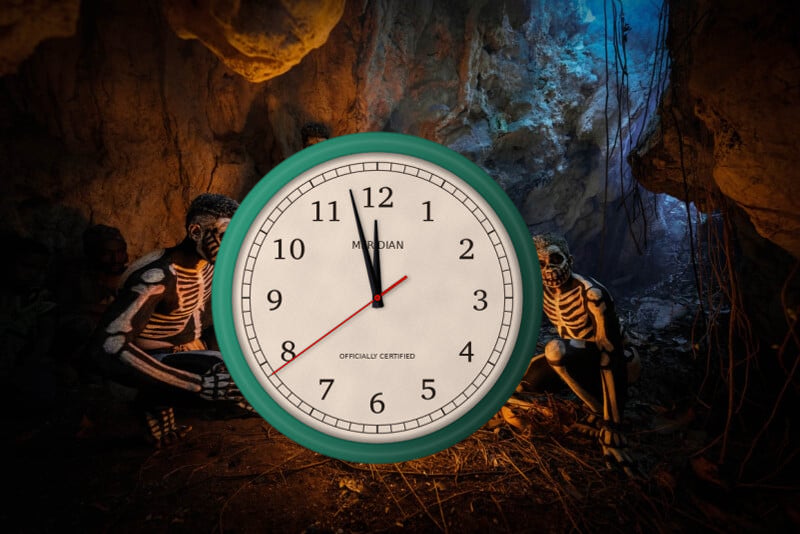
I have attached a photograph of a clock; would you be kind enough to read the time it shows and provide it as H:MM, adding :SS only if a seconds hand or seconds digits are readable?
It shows 11:57:39
